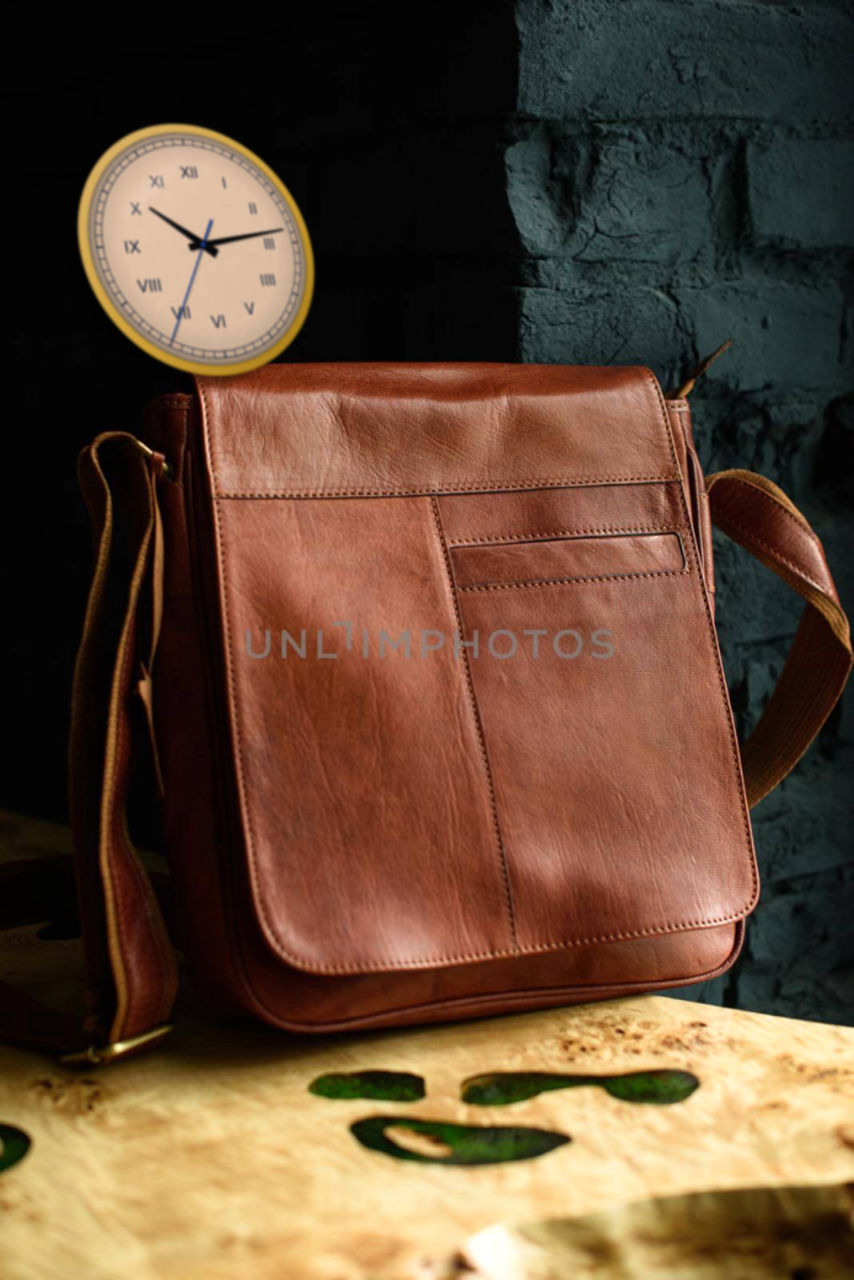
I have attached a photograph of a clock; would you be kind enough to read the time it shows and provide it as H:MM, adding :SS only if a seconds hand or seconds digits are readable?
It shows 10:13:35
